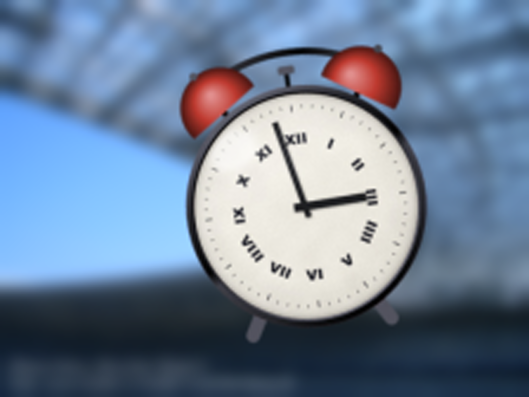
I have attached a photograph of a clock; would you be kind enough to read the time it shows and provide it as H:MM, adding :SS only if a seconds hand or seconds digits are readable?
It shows 2:58
